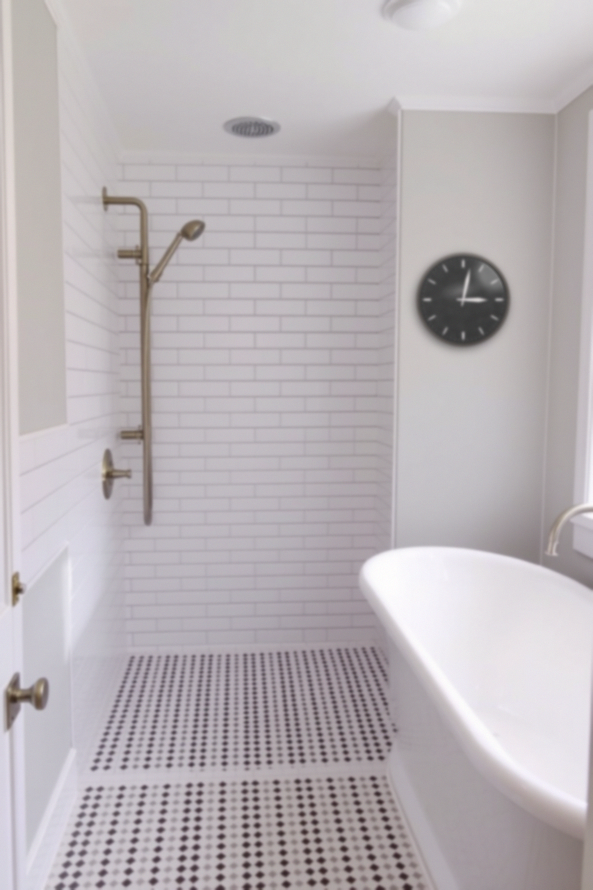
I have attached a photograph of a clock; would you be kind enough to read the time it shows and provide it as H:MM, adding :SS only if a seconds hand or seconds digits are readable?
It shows 3:02
